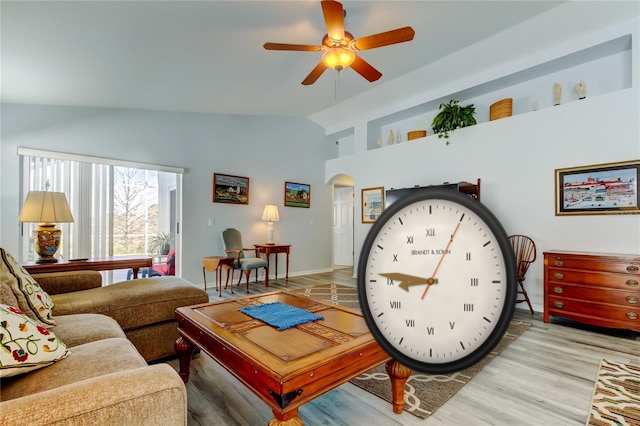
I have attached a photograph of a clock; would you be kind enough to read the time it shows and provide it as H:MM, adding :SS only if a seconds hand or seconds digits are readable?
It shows 8:46:05
